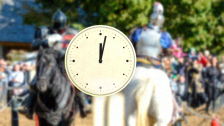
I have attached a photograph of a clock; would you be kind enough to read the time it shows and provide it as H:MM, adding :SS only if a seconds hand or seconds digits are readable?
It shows 12:02
